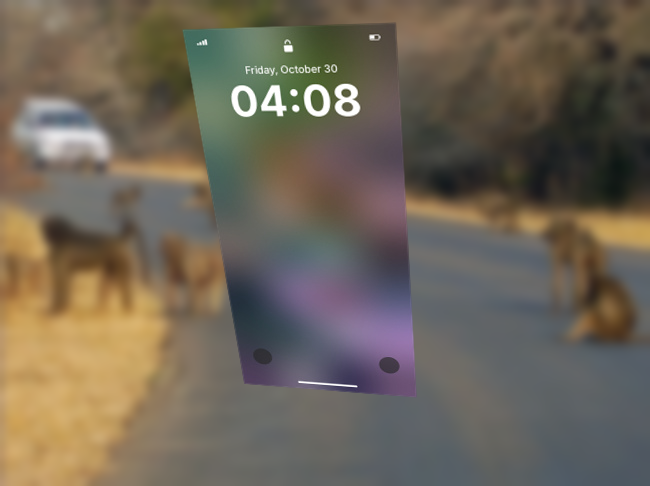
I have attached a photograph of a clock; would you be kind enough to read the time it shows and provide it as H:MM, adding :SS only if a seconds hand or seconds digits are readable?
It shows 4:08
